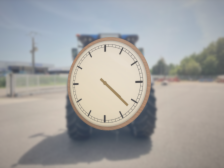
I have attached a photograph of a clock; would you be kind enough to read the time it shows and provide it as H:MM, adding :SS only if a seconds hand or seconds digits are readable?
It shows 4:22
